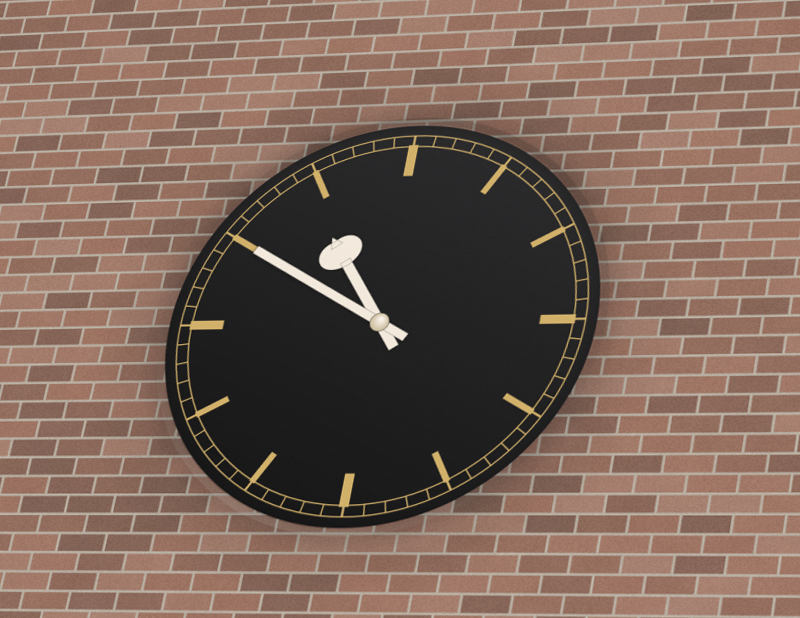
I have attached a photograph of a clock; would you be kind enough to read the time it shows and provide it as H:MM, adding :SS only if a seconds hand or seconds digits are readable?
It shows 10:50
